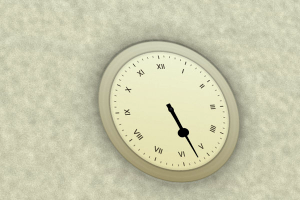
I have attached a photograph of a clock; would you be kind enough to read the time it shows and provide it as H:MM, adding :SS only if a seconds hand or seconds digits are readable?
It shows 5:27
